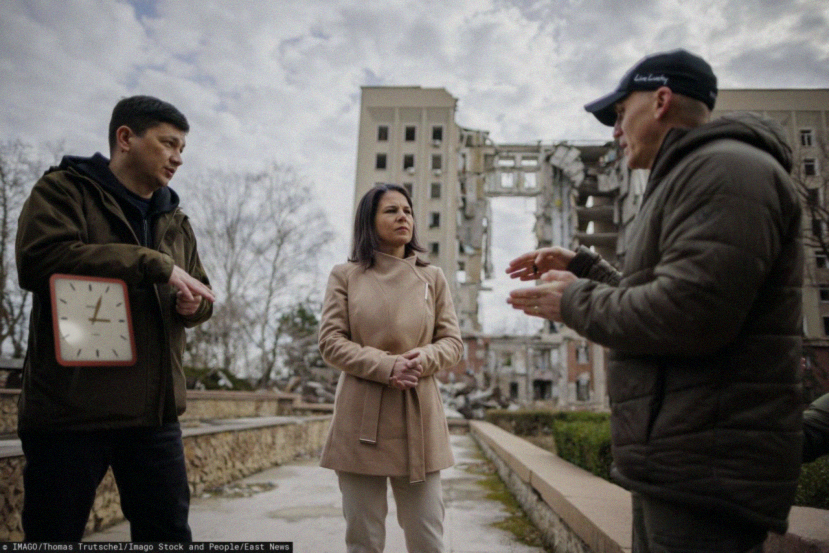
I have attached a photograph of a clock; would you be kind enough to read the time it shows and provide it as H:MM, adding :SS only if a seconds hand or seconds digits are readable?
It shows 3:04
